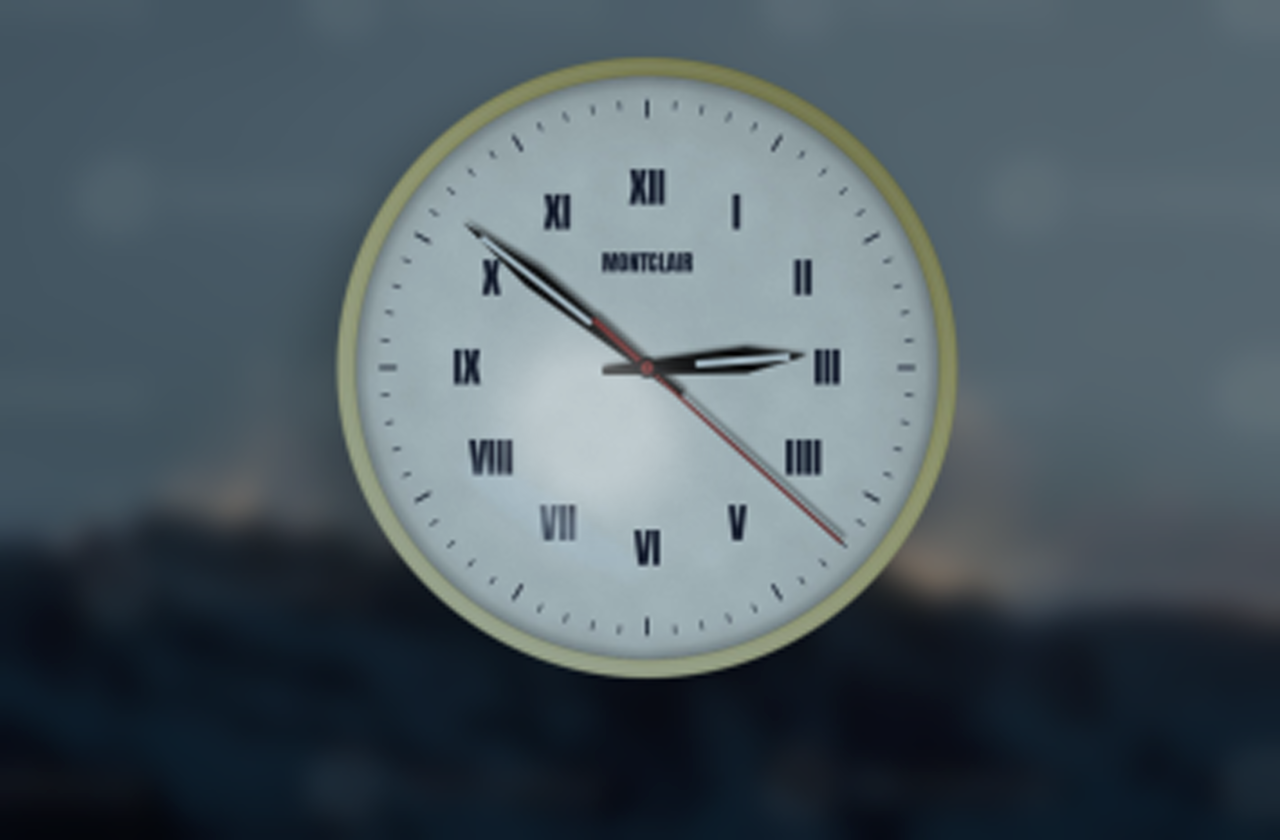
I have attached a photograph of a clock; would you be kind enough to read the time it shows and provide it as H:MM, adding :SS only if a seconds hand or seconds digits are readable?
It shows 2:51:22
